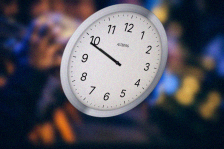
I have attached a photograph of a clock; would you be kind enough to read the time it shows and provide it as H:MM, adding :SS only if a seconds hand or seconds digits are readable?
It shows 9:49
